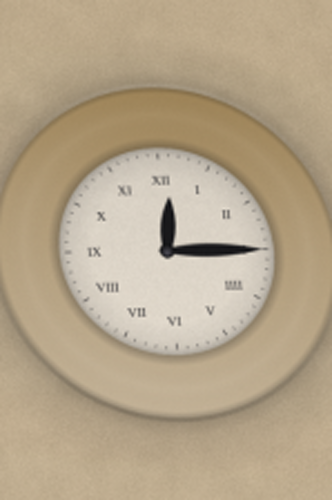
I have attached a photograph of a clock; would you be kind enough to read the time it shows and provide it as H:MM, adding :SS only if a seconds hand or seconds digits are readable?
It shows 12:15
